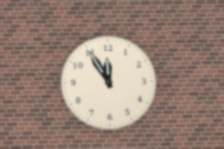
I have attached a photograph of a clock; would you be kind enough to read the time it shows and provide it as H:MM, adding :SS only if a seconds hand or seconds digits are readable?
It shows 11:55
